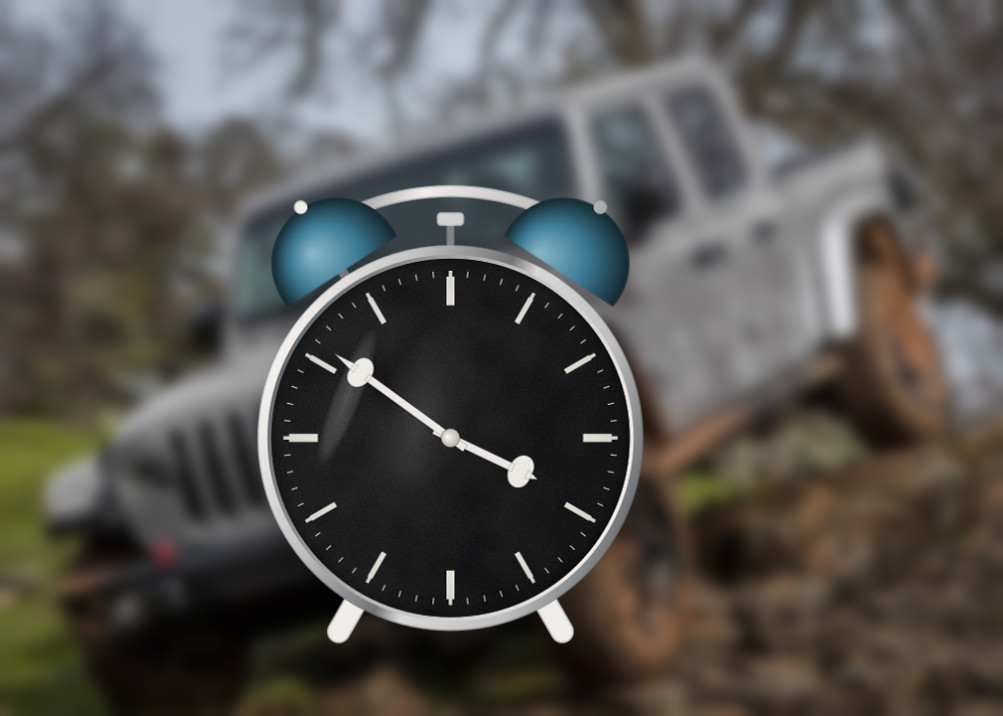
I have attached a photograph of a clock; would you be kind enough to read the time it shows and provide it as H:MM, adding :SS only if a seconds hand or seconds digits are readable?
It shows 3:51
